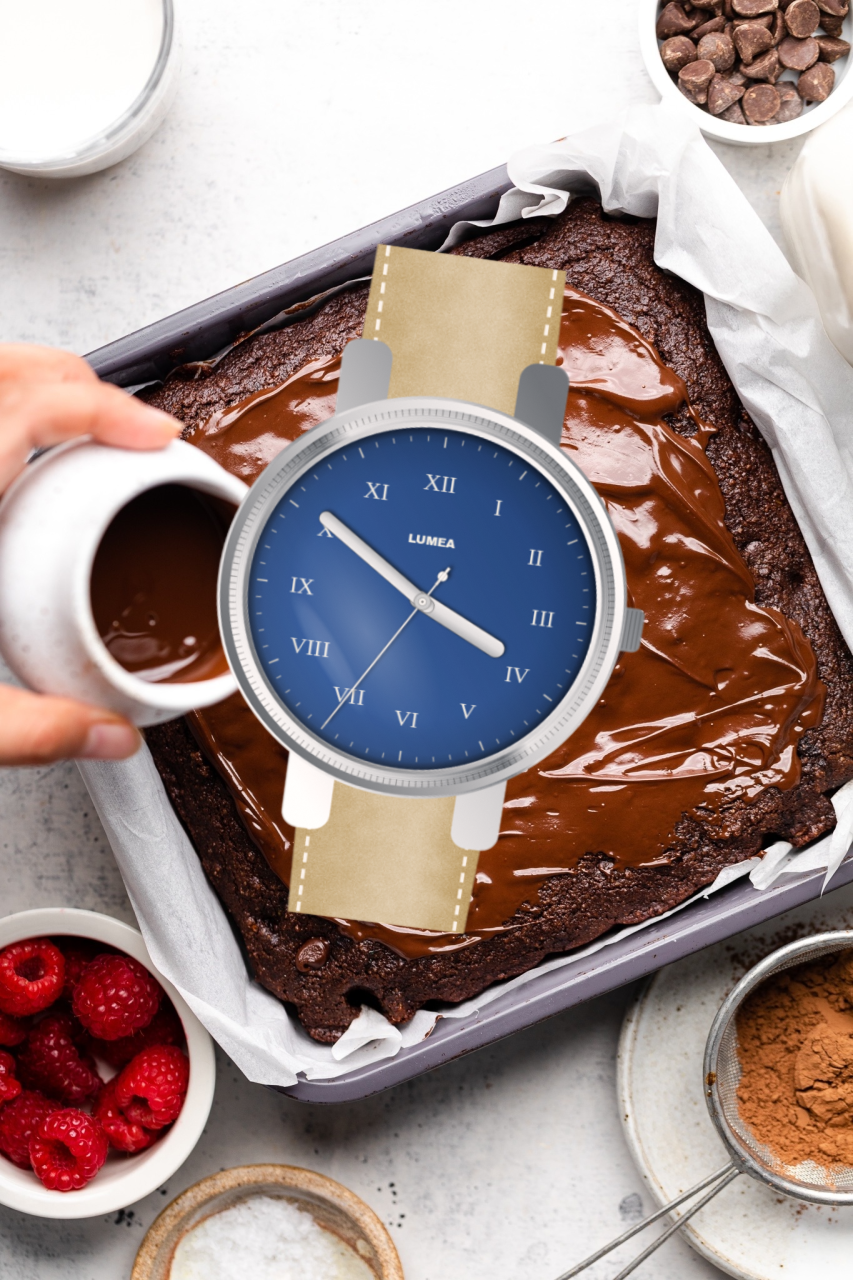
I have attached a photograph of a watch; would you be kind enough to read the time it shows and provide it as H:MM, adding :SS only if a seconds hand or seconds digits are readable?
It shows 3:50:35
